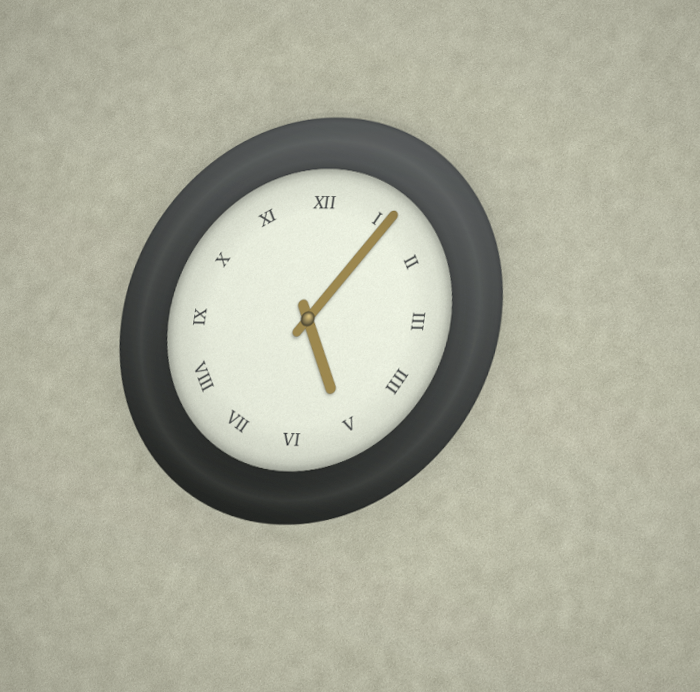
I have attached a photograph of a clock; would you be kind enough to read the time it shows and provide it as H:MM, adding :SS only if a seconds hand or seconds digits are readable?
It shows 5:06
